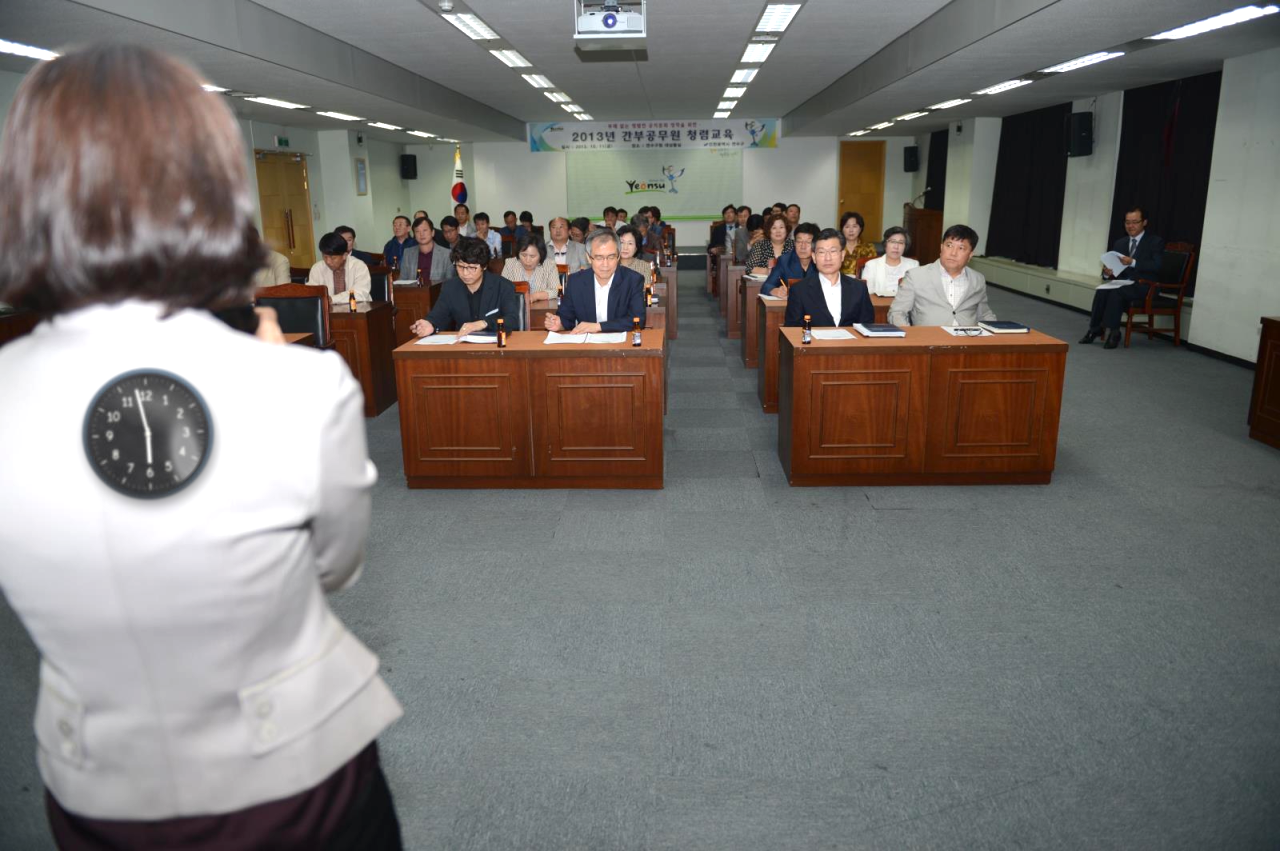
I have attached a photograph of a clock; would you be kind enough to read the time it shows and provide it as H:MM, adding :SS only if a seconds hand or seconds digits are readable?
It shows 5:58
